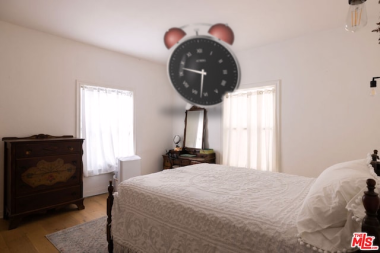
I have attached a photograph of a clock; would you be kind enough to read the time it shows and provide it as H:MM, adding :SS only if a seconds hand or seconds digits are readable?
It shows 9:32
